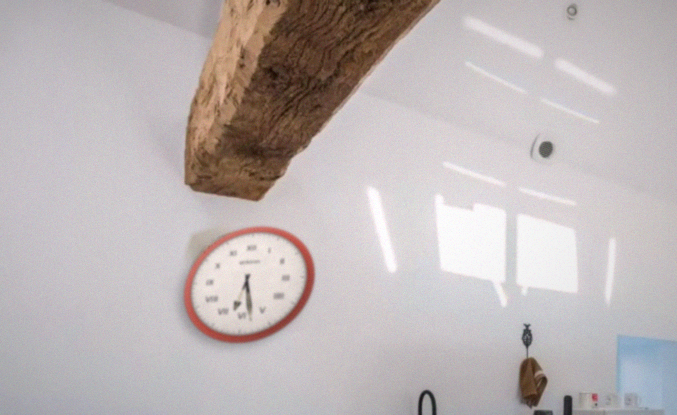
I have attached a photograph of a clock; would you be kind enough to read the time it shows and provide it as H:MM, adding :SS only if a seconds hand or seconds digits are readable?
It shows 6:28
